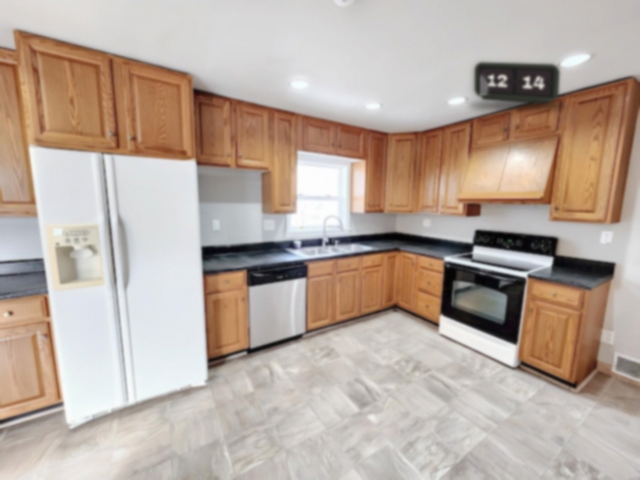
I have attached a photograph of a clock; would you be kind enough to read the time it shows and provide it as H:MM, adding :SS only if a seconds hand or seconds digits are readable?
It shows 12:14
